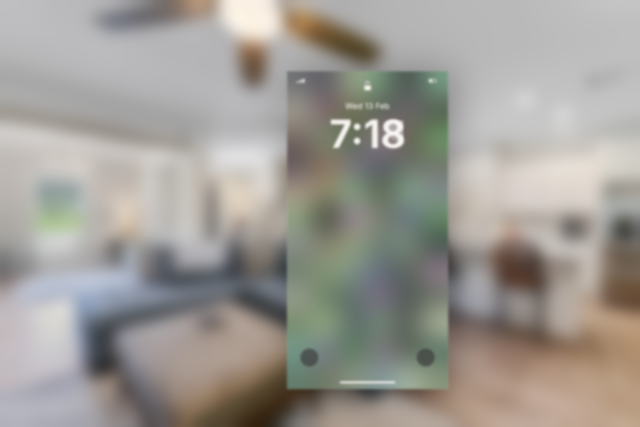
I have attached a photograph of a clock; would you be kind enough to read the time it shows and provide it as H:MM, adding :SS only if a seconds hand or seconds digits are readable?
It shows 7:18
